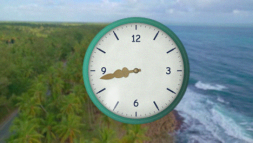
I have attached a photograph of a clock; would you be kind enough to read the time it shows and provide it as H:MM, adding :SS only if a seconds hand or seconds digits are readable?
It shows 8:43
